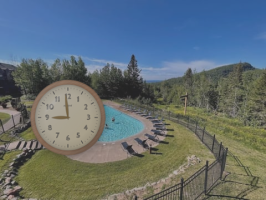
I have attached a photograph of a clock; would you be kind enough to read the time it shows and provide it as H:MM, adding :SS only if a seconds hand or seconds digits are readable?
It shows 8:59
